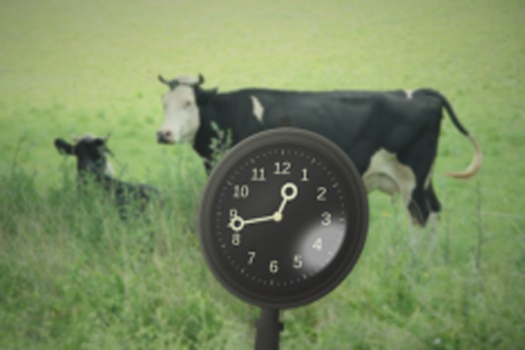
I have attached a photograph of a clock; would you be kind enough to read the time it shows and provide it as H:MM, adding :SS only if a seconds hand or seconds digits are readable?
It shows 12:43
